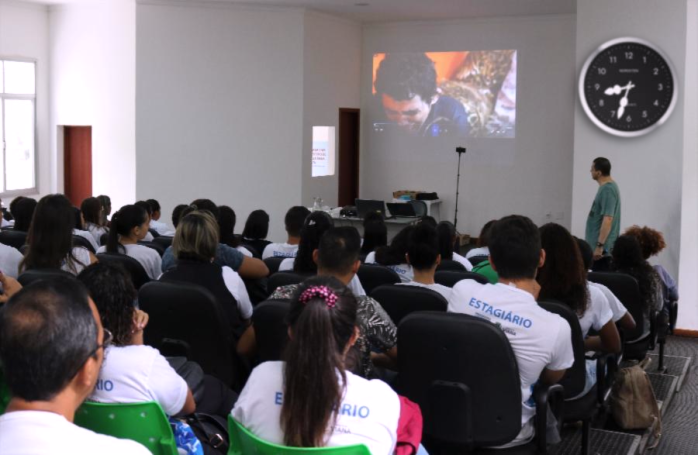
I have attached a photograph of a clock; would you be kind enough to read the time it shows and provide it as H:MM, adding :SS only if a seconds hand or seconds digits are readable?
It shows 8:33
